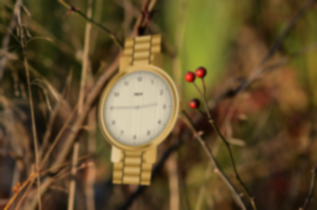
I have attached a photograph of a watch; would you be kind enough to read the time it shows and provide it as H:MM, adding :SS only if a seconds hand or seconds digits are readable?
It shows 2:45
